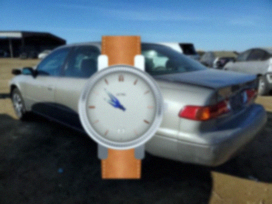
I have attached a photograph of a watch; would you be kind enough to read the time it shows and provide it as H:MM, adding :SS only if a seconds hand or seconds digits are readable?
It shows 9:53
